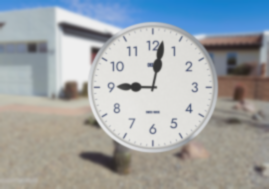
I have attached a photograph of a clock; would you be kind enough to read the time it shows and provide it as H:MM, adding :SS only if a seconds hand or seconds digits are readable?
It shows 9:02
